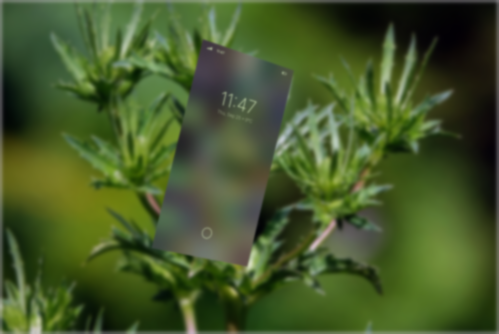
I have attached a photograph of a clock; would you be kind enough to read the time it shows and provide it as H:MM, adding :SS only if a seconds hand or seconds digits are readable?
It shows 11:47
